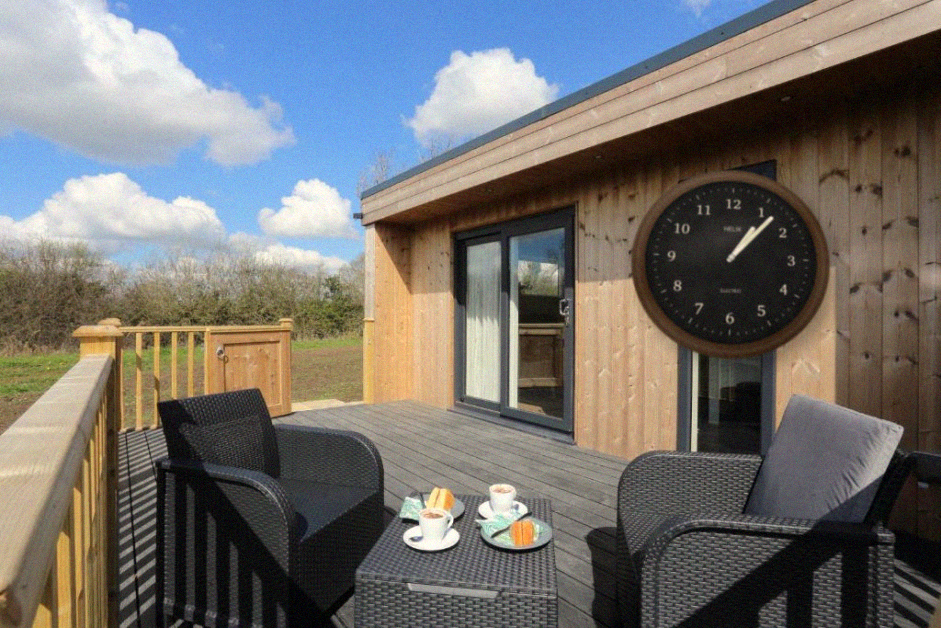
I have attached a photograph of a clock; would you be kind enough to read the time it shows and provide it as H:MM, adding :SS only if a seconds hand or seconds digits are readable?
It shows 1:07
